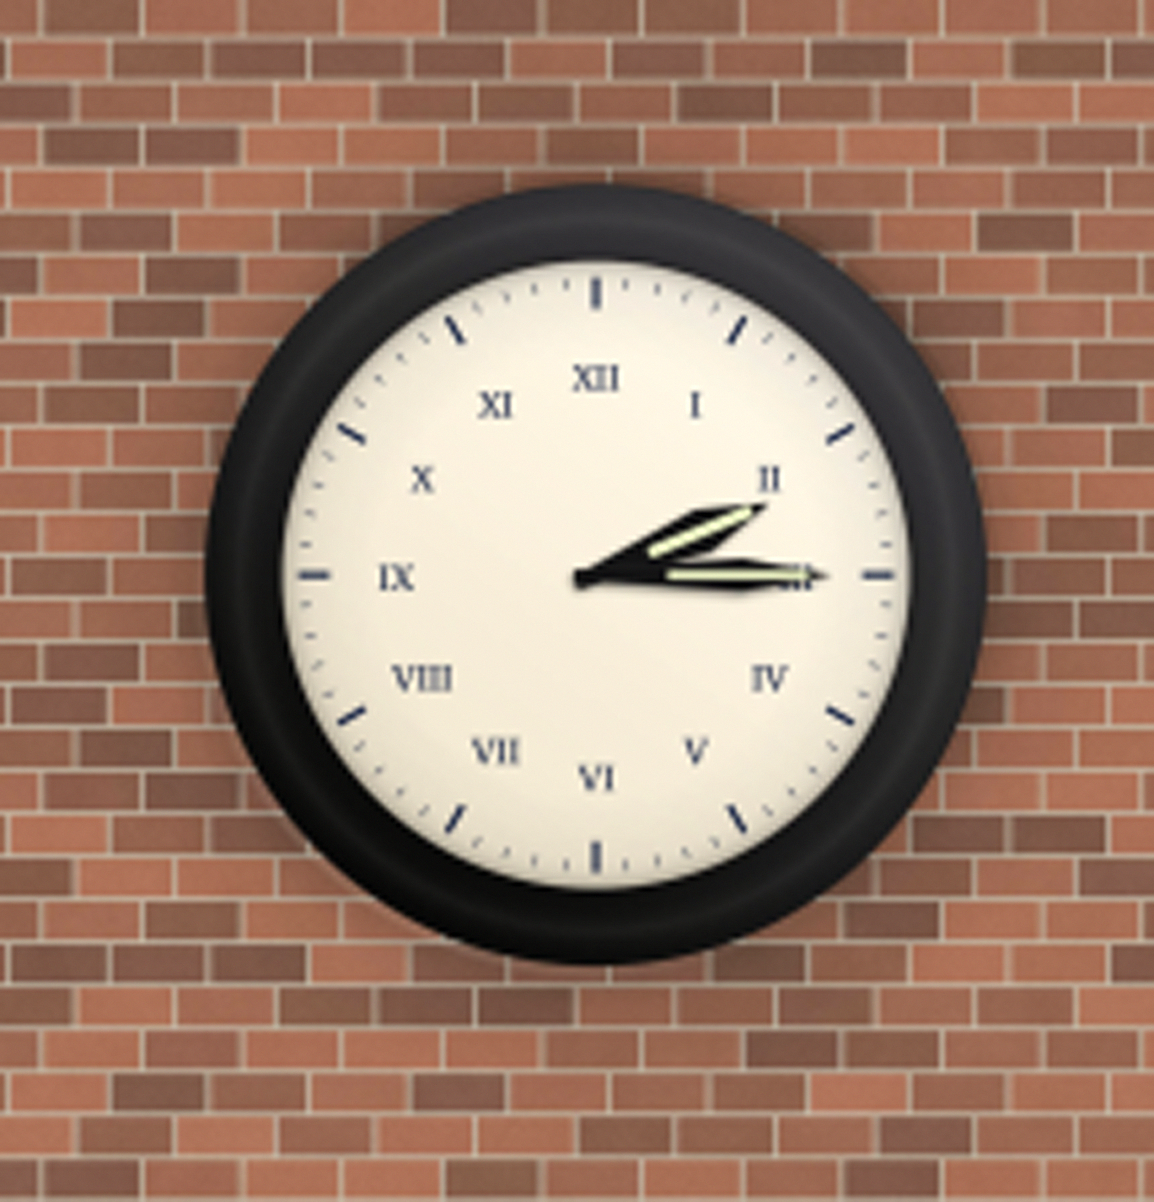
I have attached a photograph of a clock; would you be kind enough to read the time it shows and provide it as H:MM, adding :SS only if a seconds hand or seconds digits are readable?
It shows 2:15
